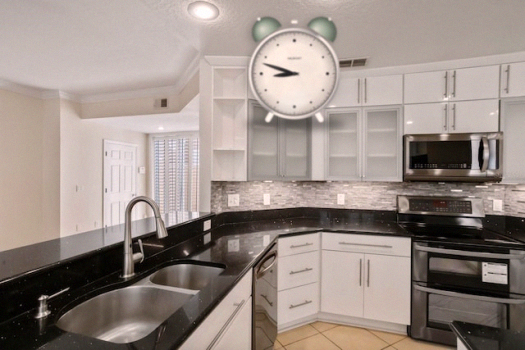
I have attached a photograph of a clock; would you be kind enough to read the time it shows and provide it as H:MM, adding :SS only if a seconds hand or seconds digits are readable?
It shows 8:48
